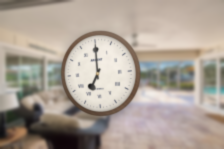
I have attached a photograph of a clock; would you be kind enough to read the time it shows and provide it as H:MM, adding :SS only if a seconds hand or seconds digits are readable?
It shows 7:00
